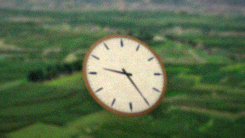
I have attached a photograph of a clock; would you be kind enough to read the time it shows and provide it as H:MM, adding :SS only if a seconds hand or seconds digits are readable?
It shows 9:25
